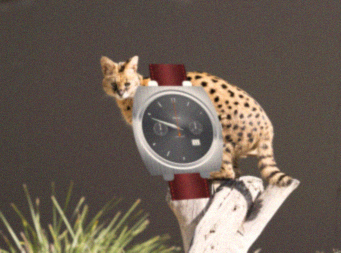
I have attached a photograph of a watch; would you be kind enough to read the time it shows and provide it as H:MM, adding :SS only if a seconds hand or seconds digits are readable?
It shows 9:49
